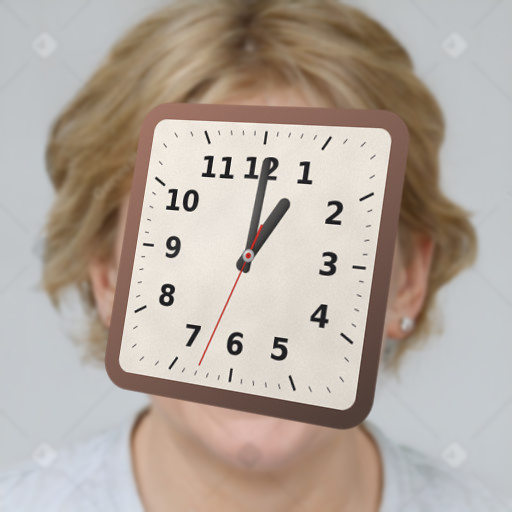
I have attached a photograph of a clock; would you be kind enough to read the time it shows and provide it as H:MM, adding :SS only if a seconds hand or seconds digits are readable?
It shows 1:00:33
